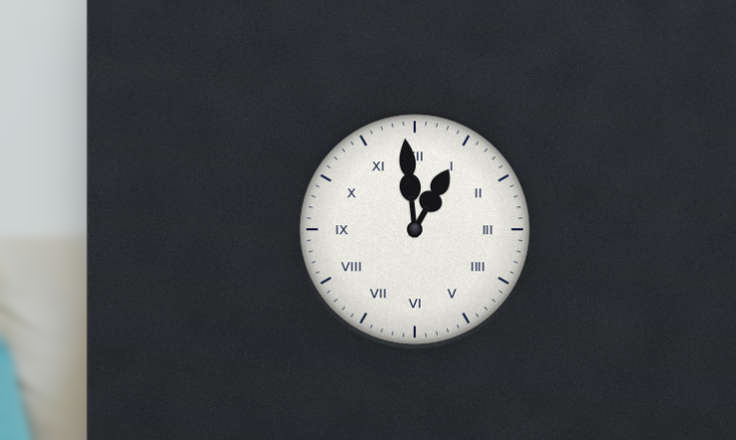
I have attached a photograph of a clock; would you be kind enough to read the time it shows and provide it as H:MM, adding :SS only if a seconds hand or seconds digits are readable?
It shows 12:59
